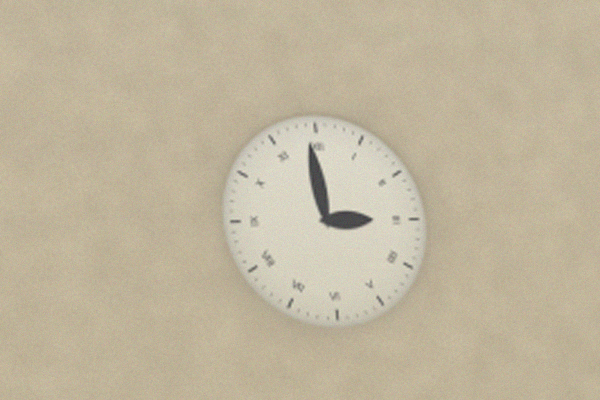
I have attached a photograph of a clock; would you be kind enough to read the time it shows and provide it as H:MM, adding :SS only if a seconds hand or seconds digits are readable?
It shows 2:59
